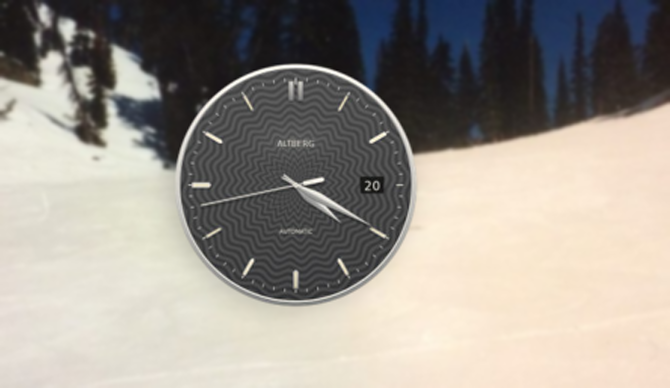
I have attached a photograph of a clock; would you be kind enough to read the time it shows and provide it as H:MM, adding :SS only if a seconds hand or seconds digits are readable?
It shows 4:19:43
